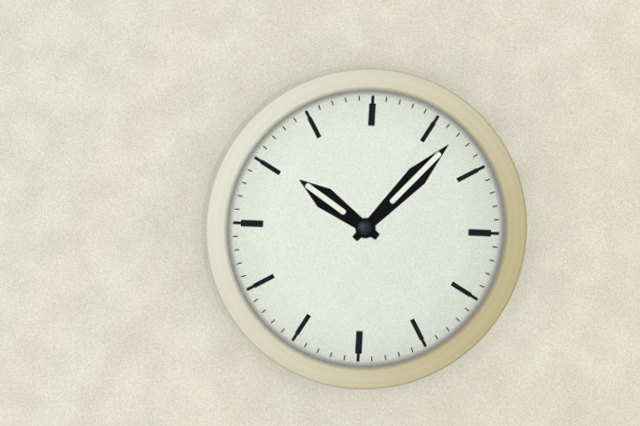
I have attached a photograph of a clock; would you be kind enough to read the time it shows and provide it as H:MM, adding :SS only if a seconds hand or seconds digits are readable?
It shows 10:07
